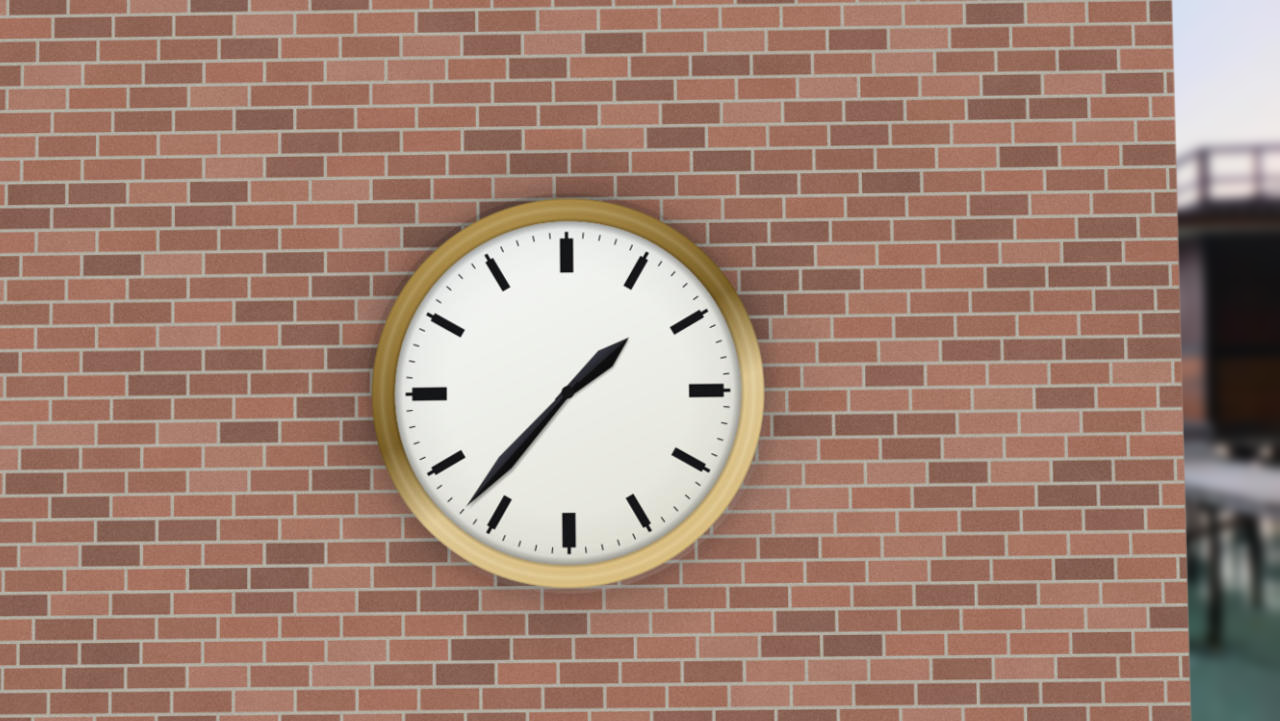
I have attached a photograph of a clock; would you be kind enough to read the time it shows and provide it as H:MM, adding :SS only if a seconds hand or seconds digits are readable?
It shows 1:37
